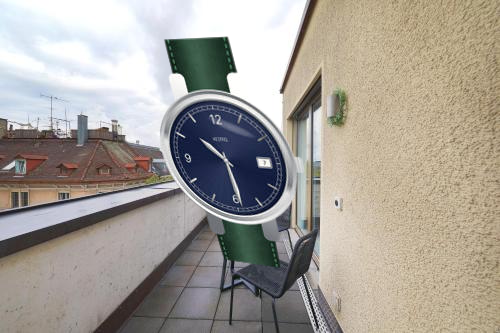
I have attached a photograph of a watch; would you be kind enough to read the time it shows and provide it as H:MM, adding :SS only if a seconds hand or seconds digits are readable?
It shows 10:29
